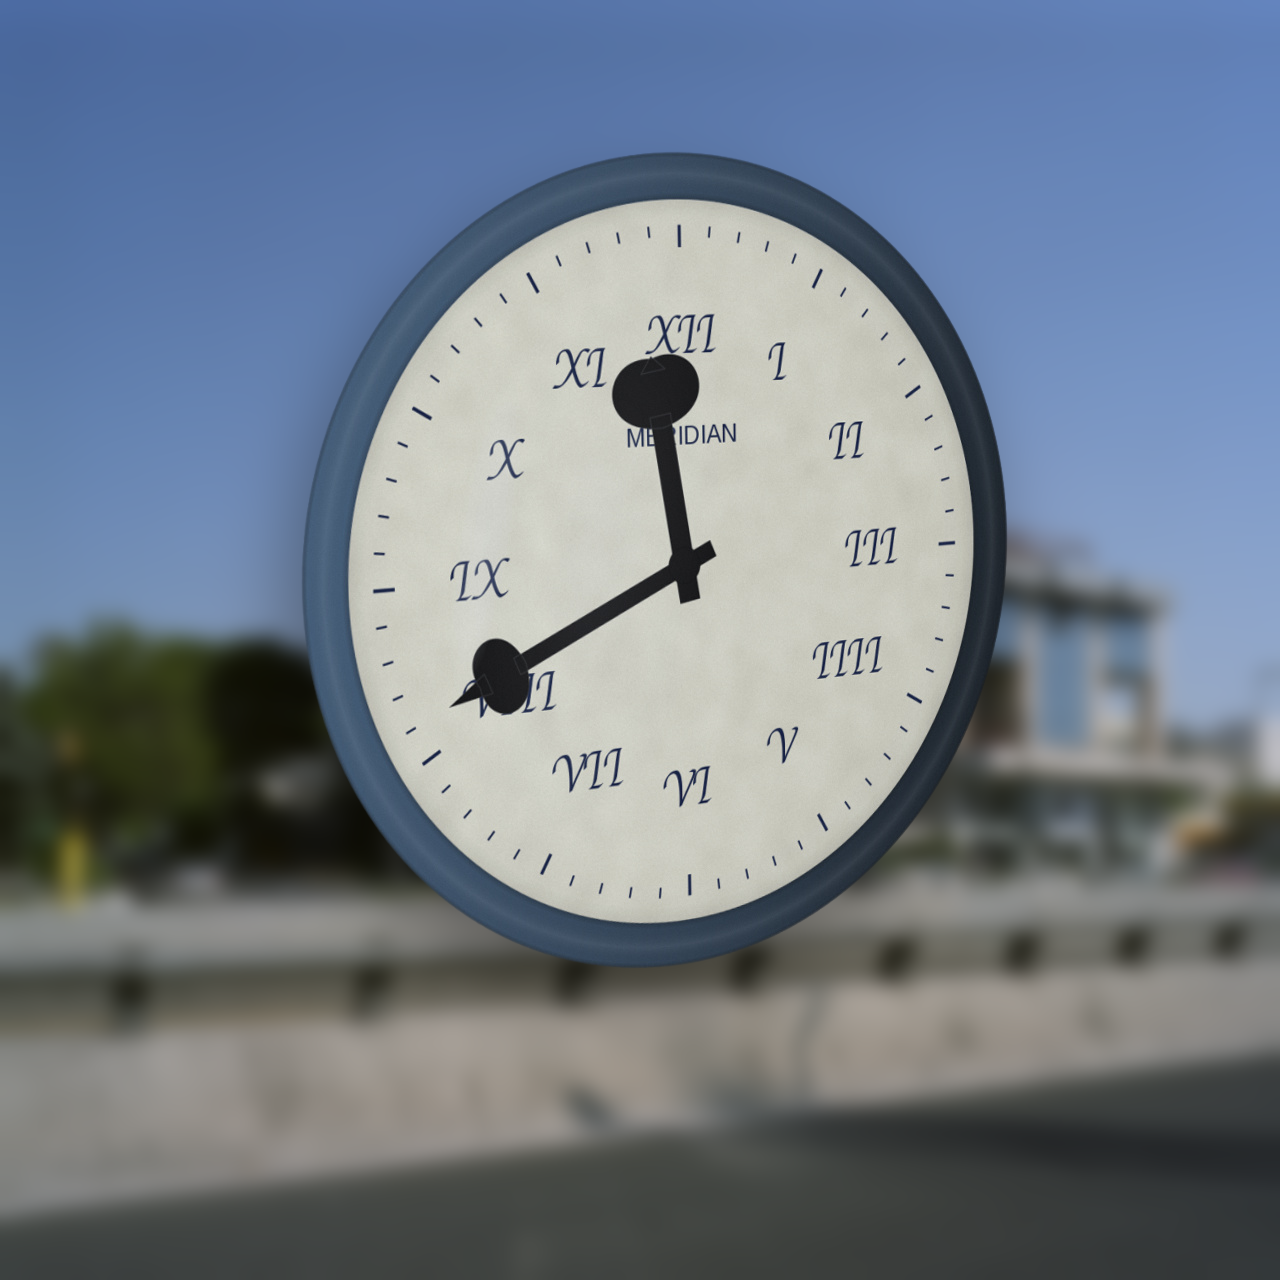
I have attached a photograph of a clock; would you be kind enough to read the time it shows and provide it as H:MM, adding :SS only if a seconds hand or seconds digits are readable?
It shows 11:41
